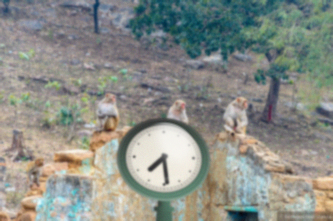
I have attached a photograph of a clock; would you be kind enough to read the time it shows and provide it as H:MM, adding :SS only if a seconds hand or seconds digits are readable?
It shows 7:29
